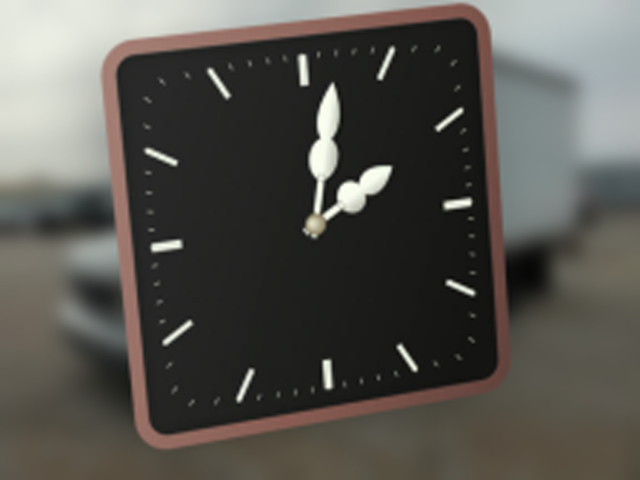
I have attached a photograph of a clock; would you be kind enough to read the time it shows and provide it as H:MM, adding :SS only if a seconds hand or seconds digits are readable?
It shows 2:02
